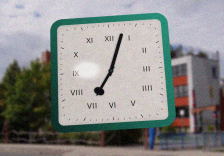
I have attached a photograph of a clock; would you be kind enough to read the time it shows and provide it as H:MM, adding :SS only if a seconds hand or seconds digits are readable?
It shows 7:03
